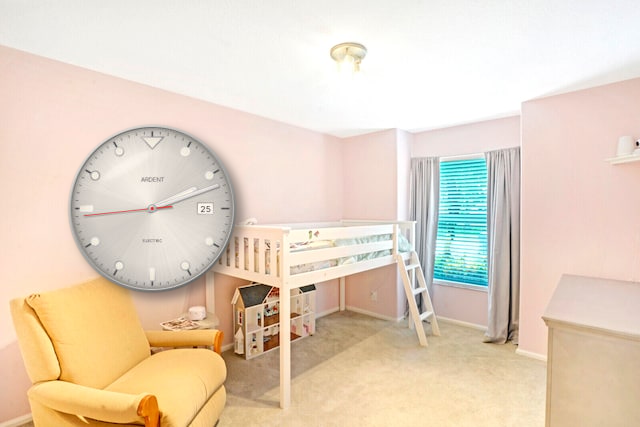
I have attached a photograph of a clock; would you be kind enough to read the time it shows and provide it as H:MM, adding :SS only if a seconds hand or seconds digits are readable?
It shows 2:11:44
